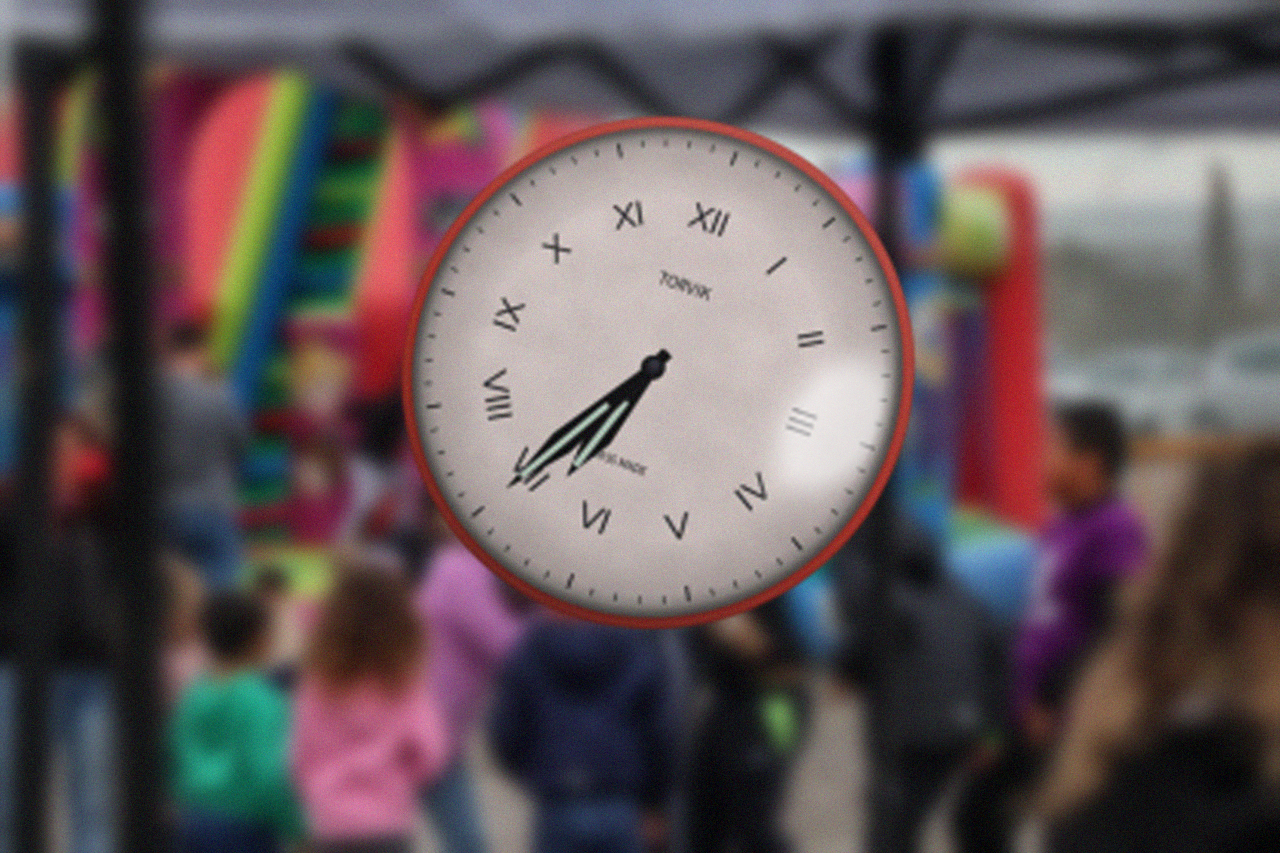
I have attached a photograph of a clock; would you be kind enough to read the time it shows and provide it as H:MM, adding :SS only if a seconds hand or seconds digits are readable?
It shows 6:35
